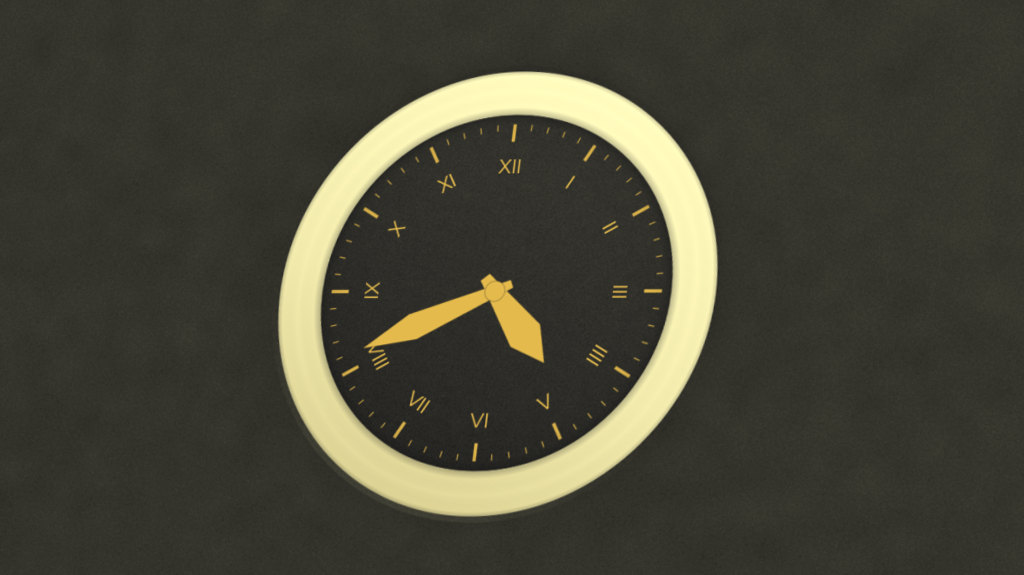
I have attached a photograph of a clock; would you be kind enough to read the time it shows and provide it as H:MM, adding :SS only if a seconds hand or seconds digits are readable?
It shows 4:41
